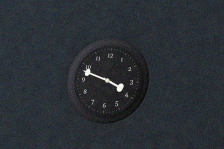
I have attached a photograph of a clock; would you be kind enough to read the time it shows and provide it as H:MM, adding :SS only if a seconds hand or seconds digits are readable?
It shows 3:48
